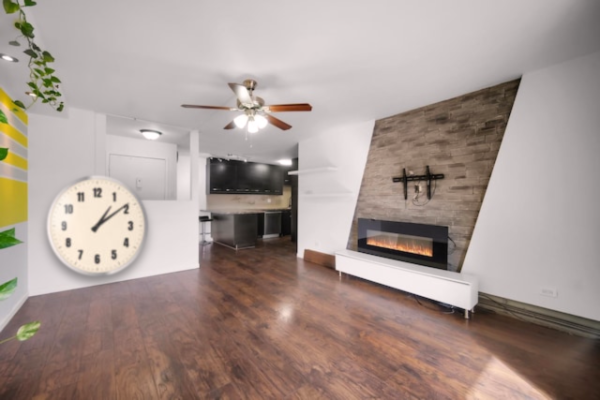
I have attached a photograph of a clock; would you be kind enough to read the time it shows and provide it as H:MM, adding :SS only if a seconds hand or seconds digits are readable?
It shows 1:09
